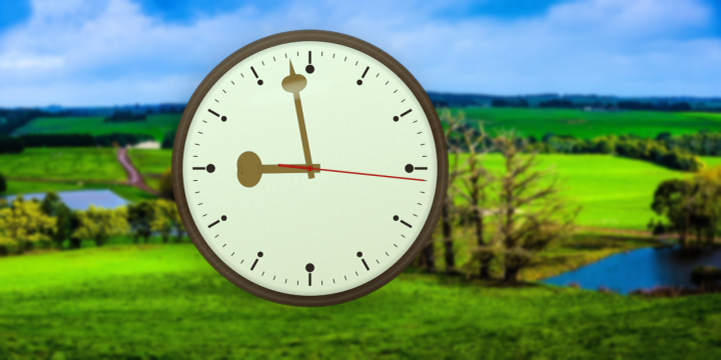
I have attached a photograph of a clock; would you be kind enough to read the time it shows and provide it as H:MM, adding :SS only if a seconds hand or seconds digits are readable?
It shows 8:58:16
